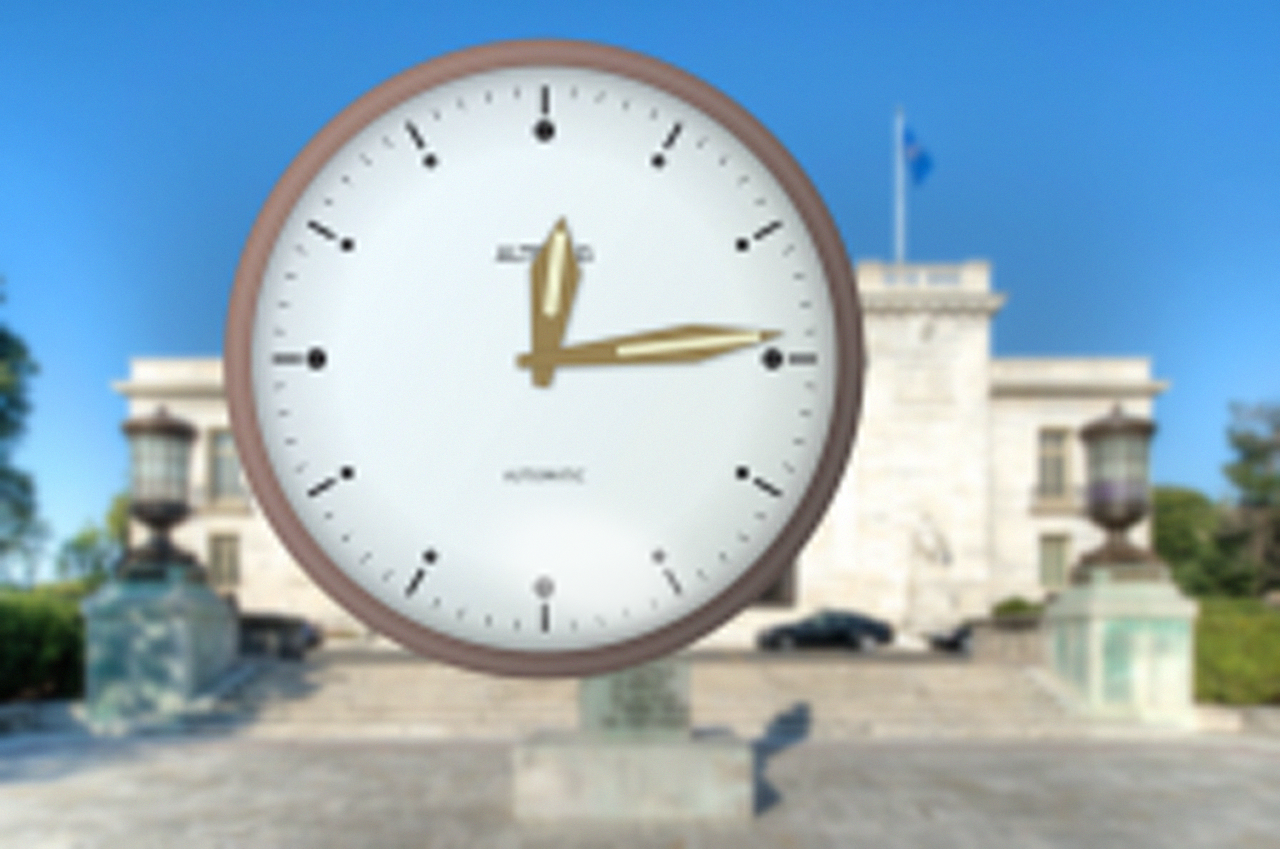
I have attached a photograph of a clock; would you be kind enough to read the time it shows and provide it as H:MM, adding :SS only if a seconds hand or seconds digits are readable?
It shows 12:14
